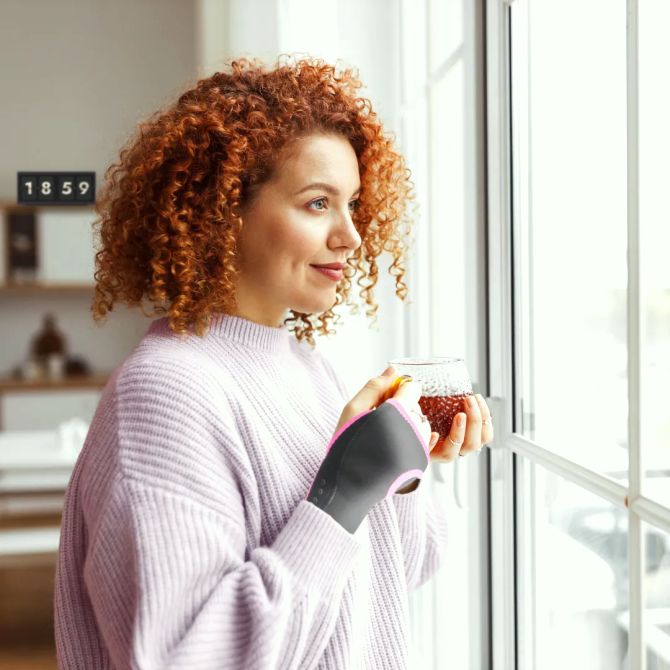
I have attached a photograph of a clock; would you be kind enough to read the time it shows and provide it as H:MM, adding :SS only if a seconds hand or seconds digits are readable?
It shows 18:59
